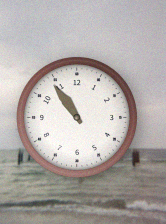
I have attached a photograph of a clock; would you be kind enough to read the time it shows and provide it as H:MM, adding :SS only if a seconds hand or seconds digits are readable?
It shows 10:54
